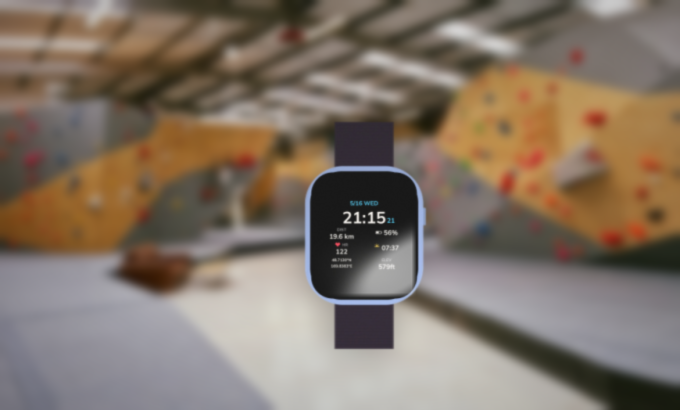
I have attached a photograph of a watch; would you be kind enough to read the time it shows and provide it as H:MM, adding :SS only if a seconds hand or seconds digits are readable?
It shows 21:15
